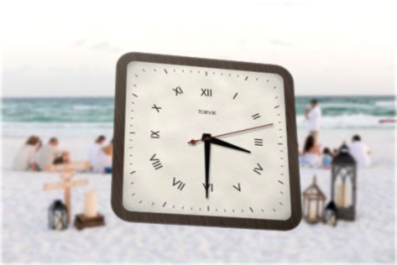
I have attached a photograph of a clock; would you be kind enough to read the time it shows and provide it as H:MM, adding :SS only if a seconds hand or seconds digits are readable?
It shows 3:30:12
